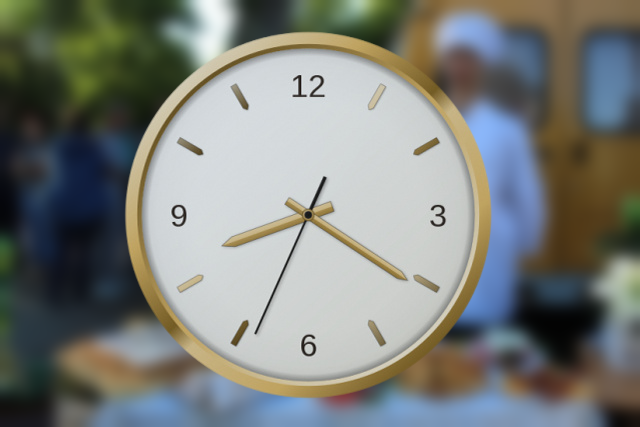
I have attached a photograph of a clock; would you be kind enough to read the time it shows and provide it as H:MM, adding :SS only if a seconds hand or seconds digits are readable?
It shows 8:20:34
